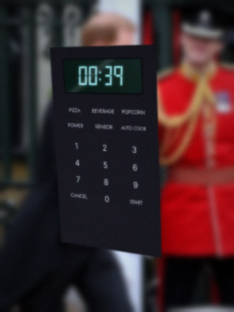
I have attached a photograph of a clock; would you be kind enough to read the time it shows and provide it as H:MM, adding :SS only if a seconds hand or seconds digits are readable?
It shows 0:39
